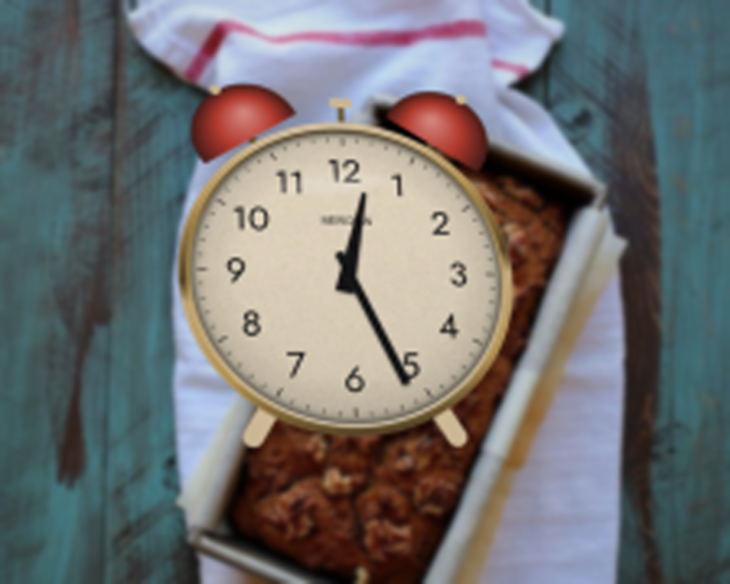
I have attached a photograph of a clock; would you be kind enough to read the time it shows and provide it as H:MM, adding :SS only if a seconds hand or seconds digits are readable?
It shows 12:26
